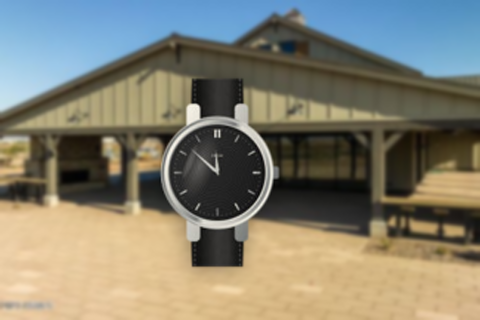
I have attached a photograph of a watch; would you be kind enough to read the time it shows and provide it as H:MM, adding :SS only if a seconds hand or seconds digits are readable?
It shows 11:52
